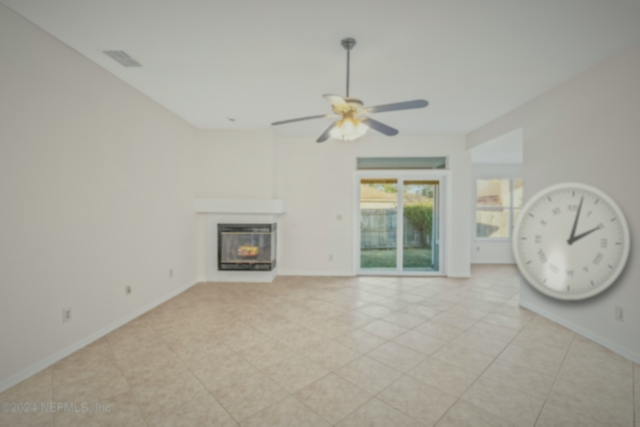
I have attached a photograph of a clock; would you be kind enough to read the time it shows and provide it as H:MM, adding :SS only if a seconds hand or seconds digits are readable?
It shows 2:02
